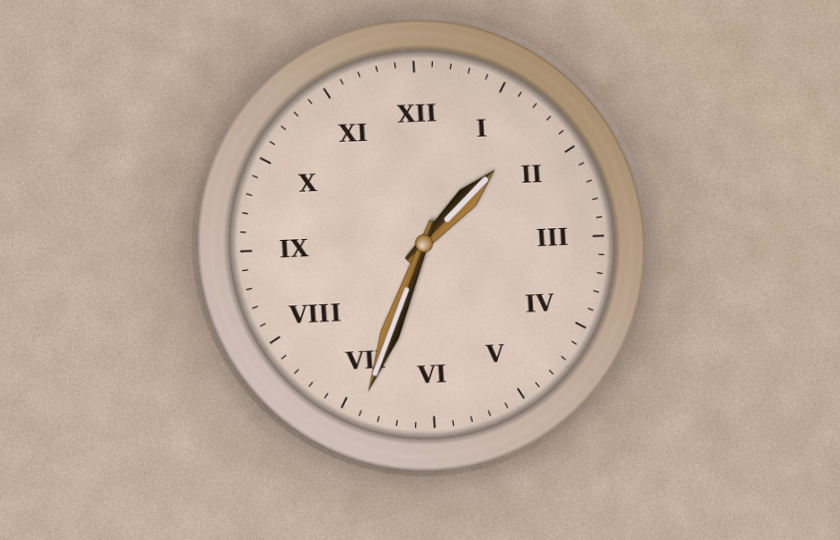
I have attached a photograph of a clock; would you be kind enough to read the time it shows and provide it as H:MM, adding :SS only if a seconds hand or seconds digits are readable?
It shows 1:34
